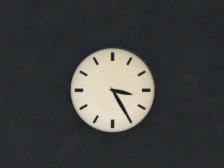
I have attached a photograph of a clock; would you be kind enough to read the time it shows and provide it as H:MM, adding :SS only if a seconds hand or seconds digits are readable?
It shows 3:25
